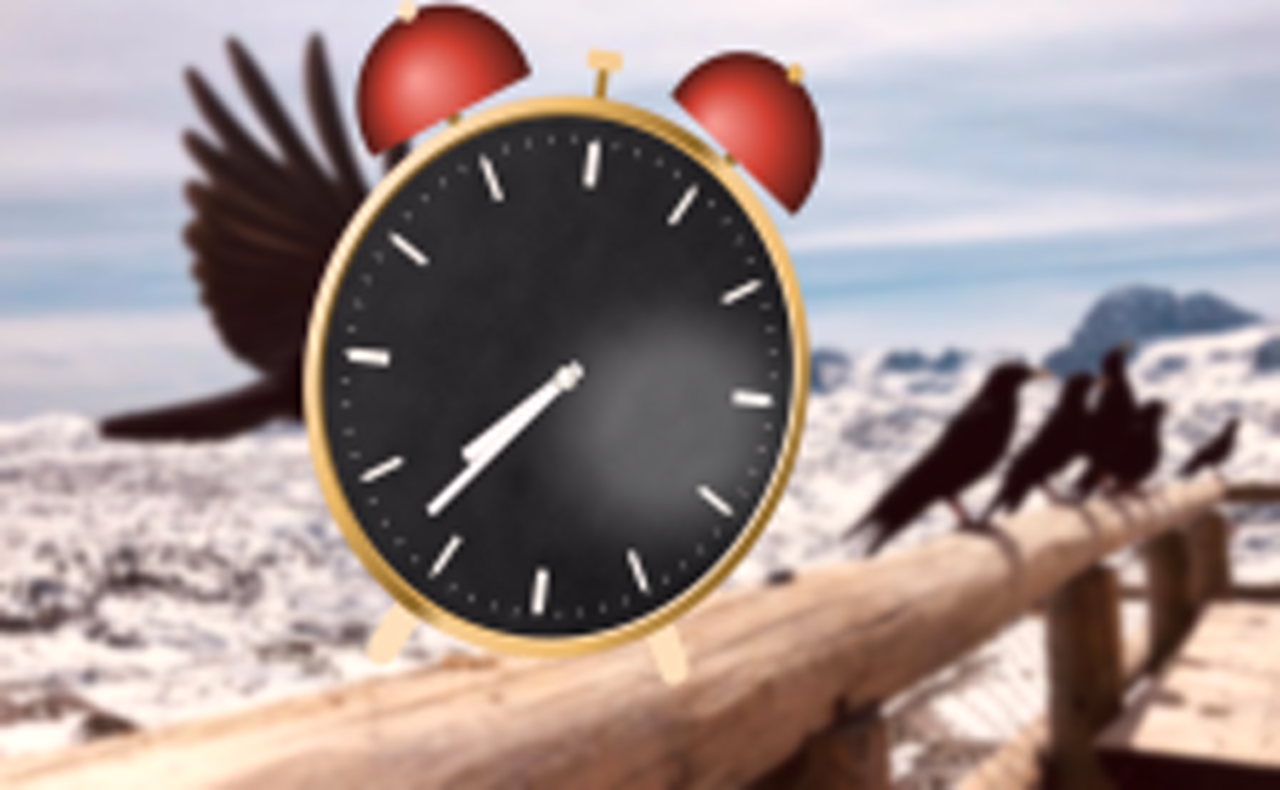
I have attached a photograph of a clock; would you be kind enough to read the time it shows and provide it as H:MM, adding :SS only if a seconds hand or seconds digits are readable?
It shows 7:37
